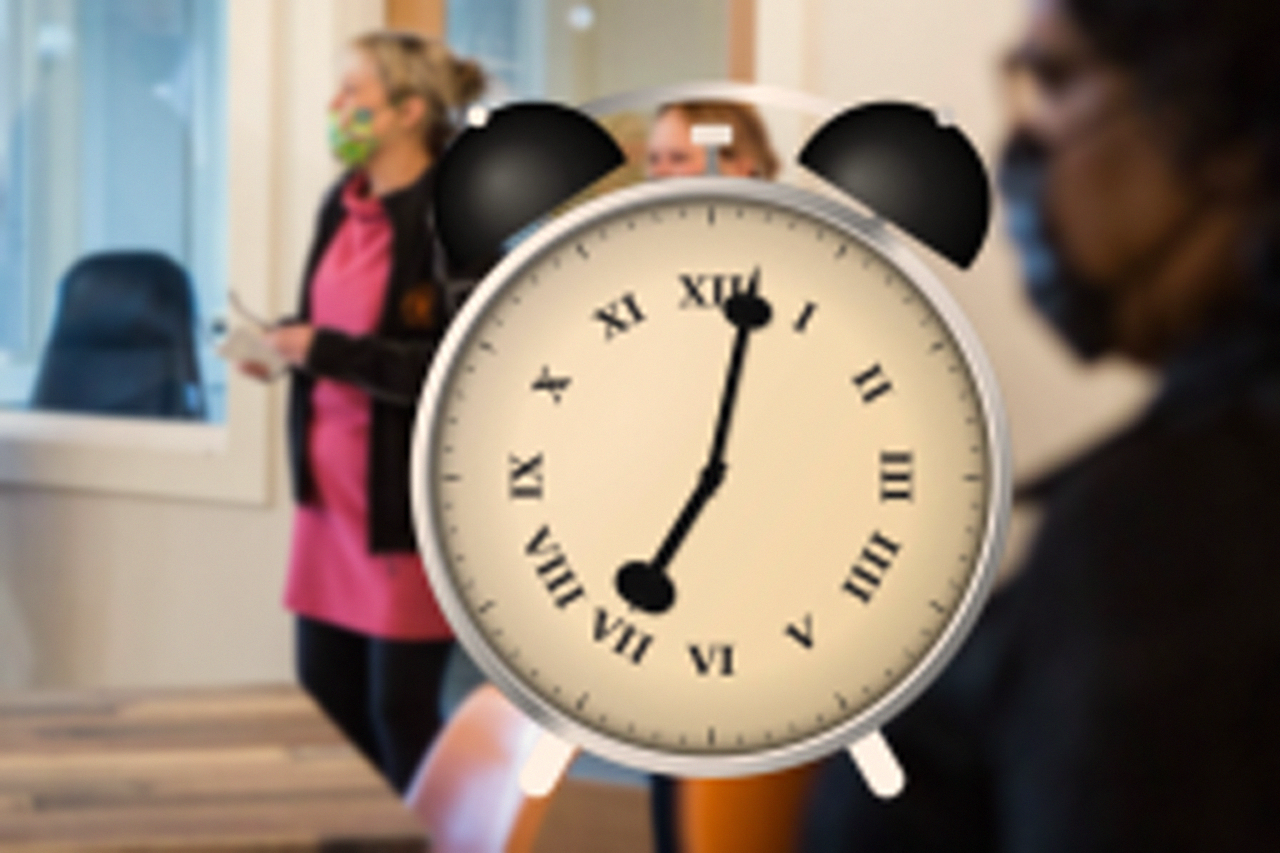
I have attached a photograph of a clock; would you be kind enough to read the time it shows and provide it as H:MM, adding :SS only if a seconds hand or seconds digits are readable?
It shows 7:02
